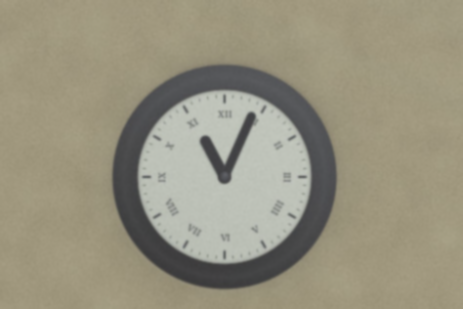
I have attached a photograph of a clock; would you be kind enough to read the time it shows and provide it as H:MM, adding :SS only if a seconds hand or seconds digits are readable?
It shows 11:04
